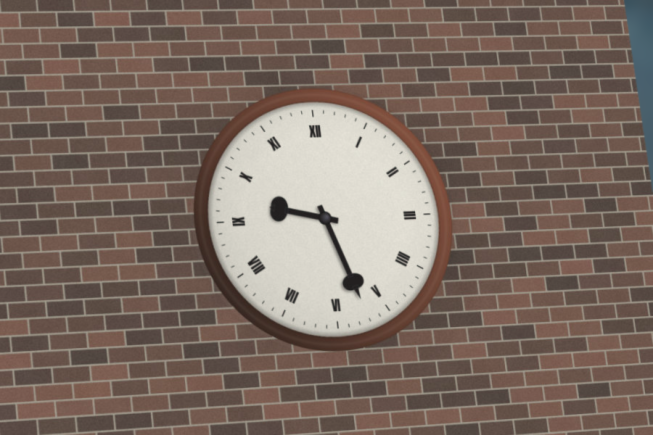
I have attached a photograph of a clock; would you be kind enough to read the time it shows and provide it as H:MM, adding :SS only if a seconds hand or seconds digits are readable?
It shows 9:27
